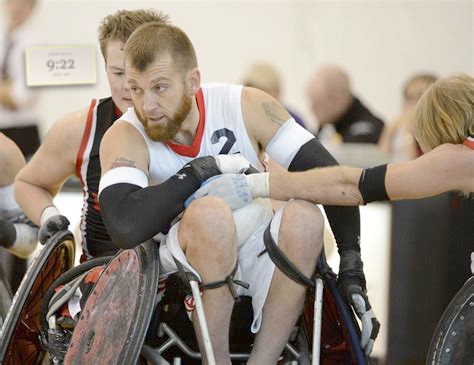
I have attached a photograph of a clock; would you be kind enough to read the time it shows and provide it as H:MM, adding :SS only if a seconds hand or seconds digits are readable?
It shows 9:22
